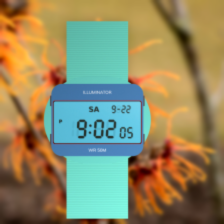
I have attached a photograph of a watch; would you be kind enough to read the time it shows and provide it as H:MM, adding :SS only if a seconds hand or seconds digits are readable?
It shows 9:02:05
